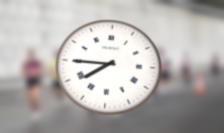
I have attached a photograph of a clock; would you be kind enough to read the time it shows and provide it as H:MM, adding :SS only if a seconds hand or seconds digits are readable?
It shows 7:45
